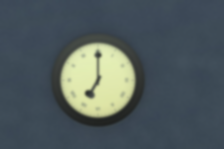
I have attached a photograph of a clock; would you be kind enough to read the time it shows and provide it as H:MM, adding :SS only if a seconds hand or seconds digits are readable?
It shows 7:00
